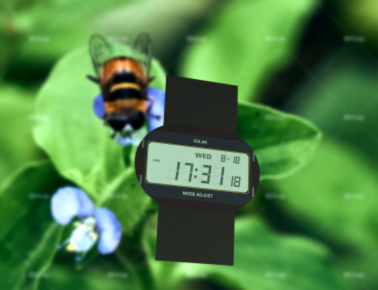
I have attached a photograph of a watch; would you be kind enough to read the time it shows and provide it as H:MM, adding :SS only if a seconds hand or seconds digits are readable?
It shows 17:31:18
